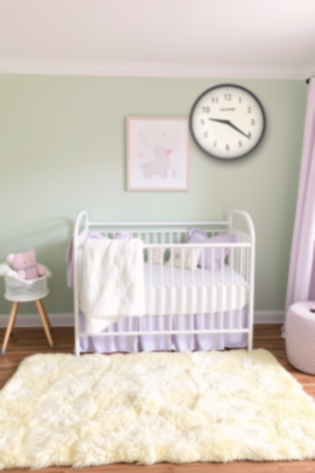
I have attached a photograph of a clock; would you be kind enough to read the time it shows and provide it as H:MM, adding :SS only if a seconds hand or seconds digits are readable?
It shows 9:21
